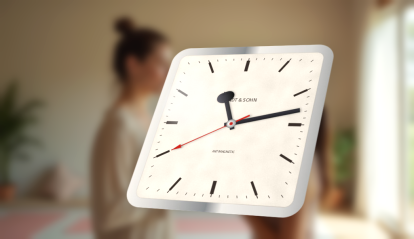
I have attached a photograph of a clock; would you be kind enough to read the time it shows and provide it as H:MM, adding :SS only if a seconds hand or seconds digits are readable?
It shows 11:12:40
